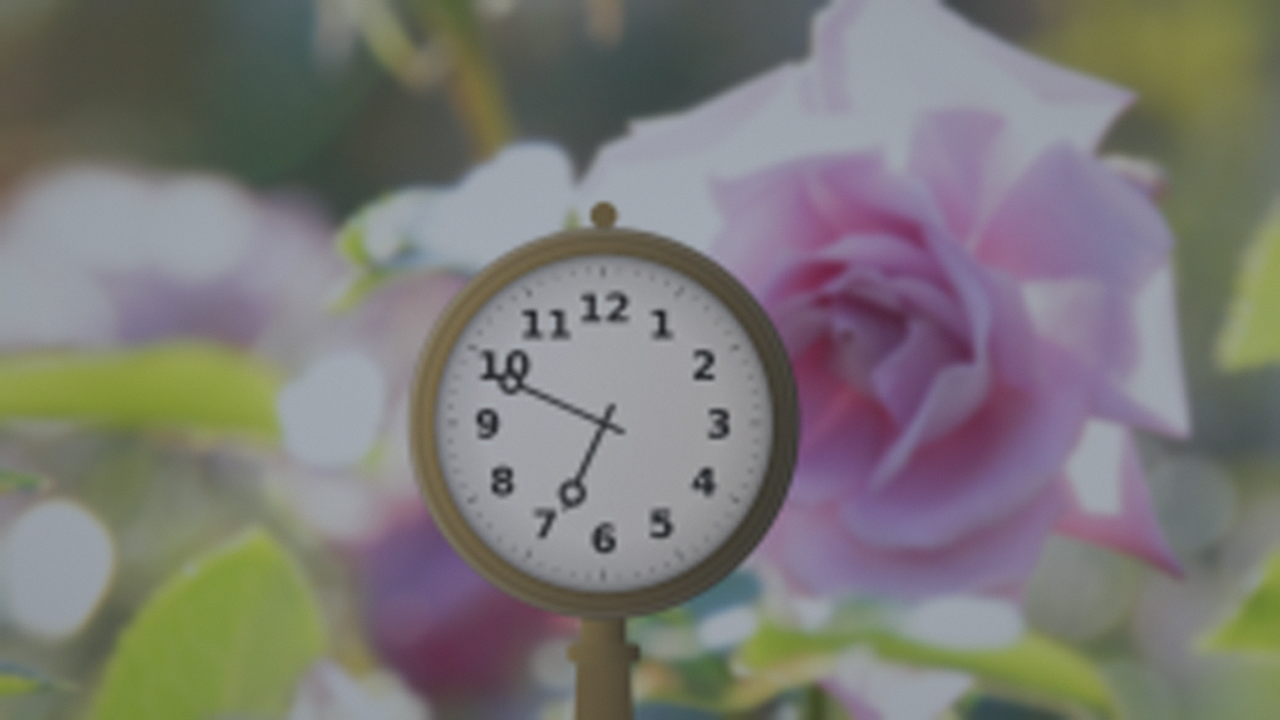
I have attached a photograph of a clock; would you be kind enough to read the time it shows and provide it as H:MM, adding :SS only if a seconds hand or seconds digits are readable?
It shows 6:49
